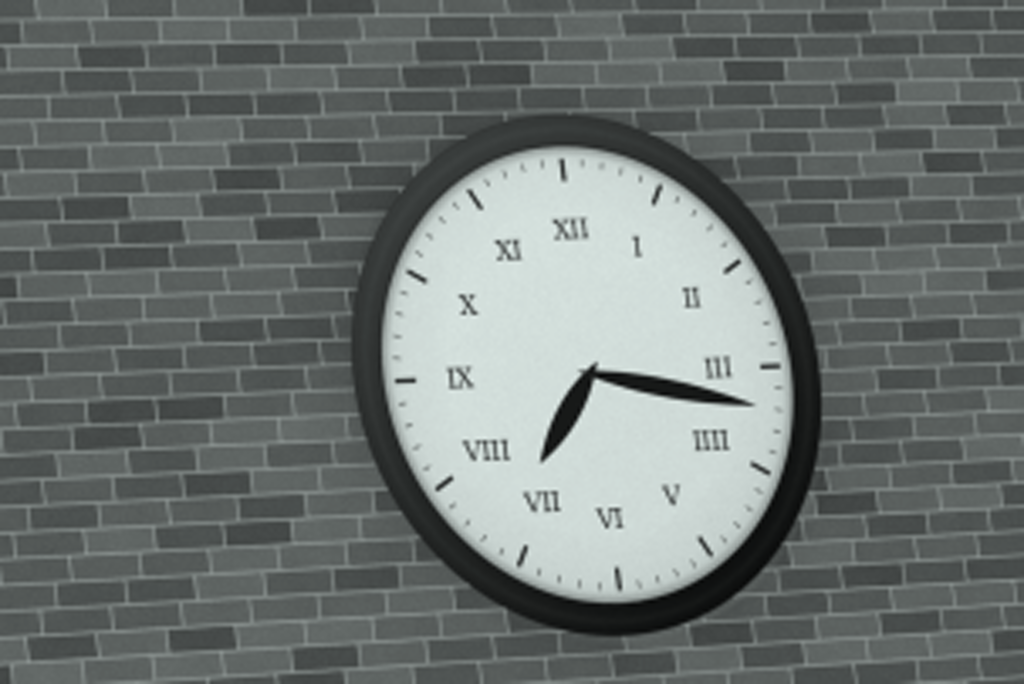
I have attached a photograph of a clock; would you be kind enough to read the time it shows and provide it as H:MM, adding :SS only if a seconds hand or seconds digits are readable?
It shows 7:17
